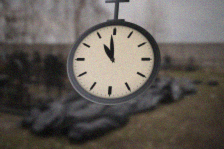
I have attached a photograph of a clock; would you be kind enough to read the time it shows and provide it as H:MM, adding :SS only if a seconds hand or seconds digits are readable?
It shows 10:59
